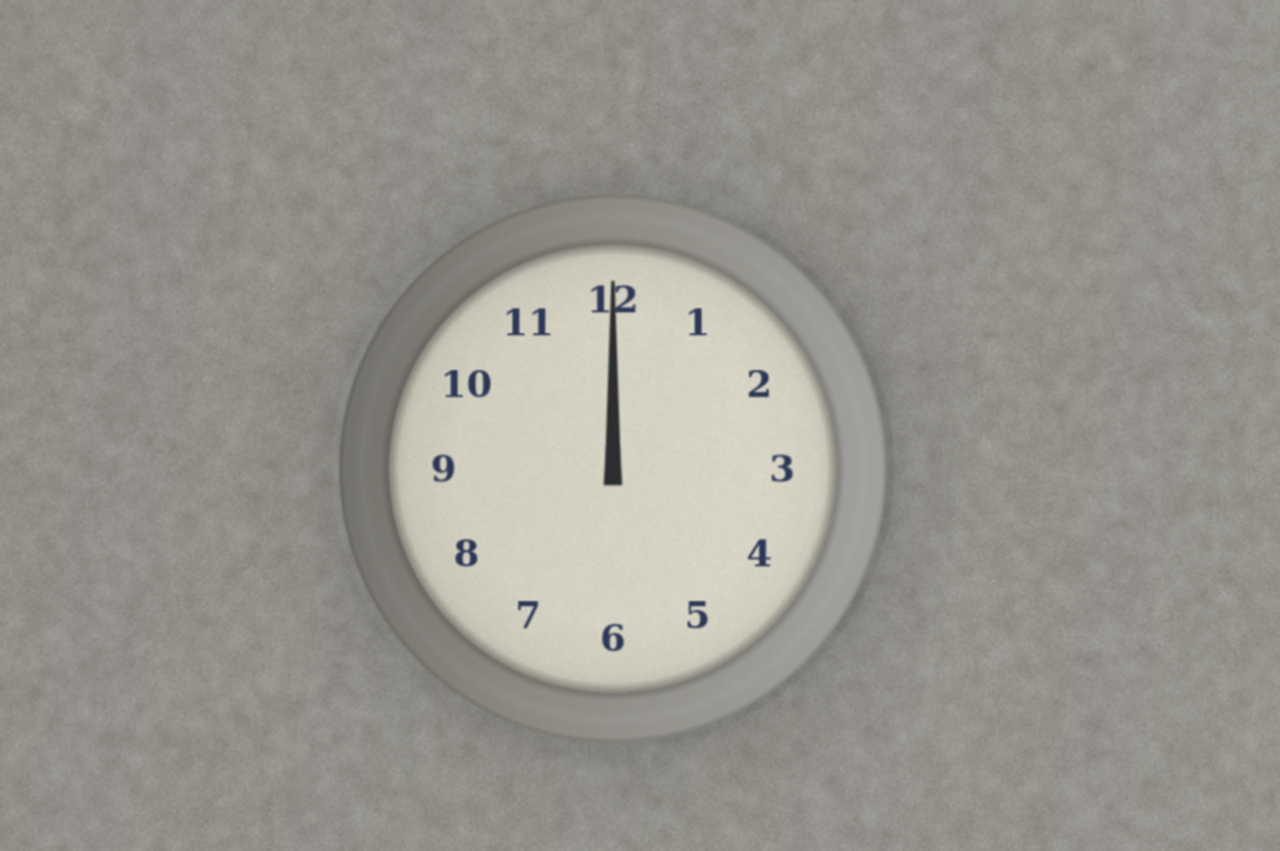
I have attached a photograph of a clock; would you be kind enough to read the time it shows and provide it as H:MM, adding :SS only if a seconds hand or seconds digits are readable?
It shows 12:00
